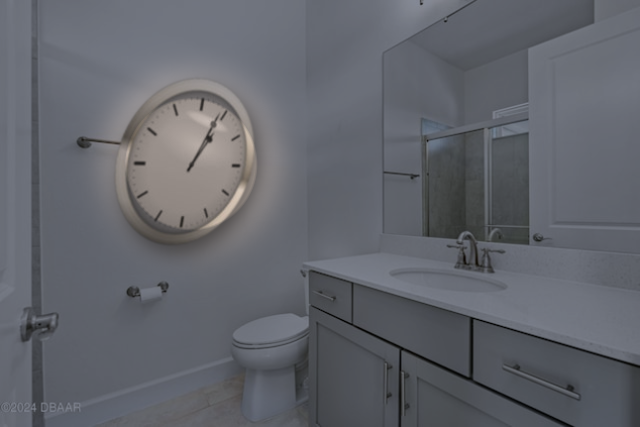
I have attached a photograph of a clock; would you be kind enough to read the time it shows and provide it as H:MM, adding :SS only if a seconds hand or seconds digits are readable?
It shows 1:04
